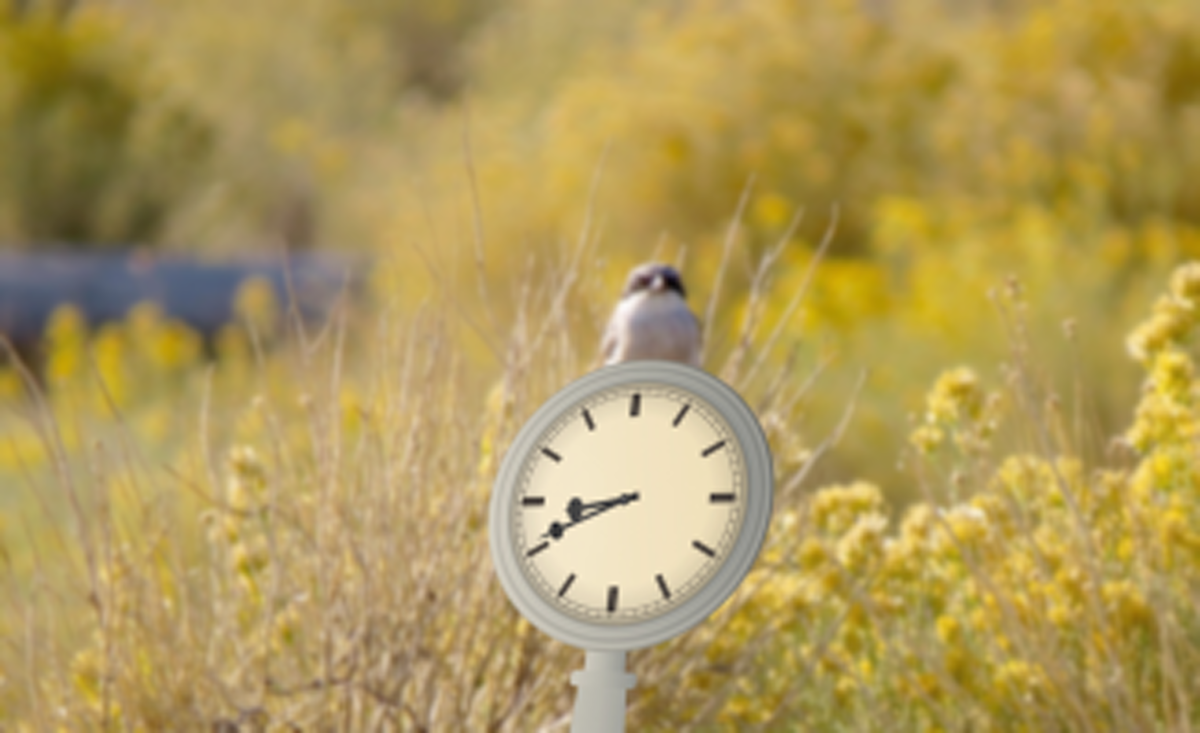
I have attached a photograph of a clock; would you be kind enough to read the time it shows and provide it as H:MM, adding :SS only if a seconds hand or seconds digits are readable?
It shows 8:41
